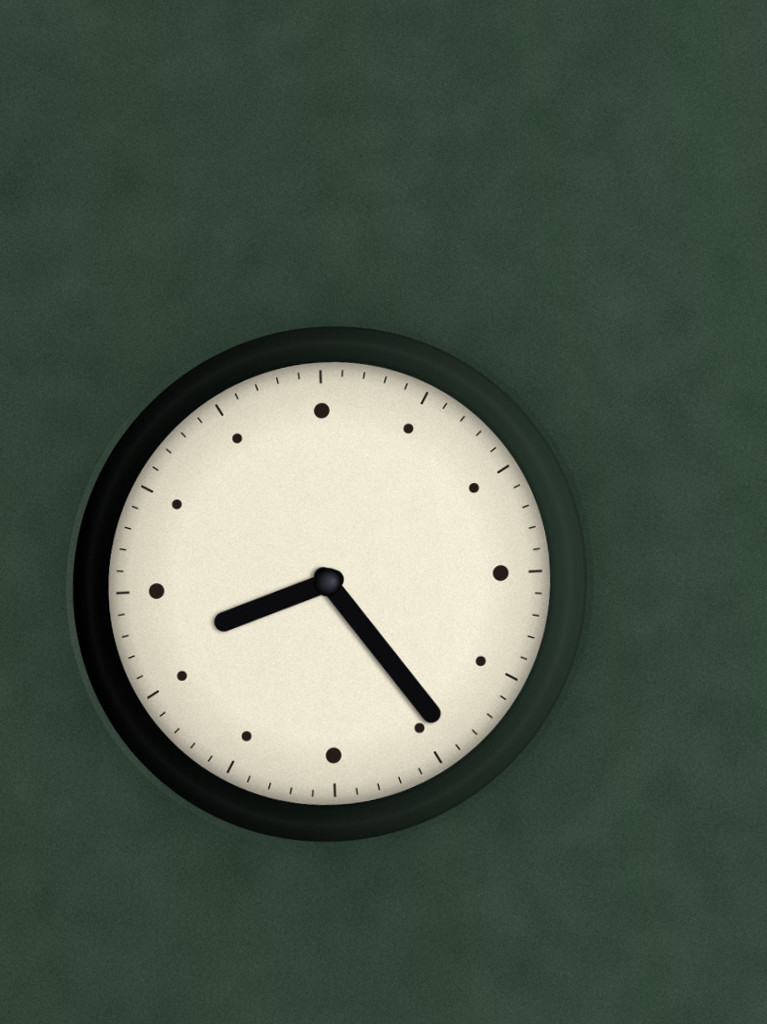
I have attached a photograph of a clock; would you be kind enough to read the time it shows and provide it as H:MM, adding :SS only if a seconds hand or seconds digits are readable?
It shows 8:24
